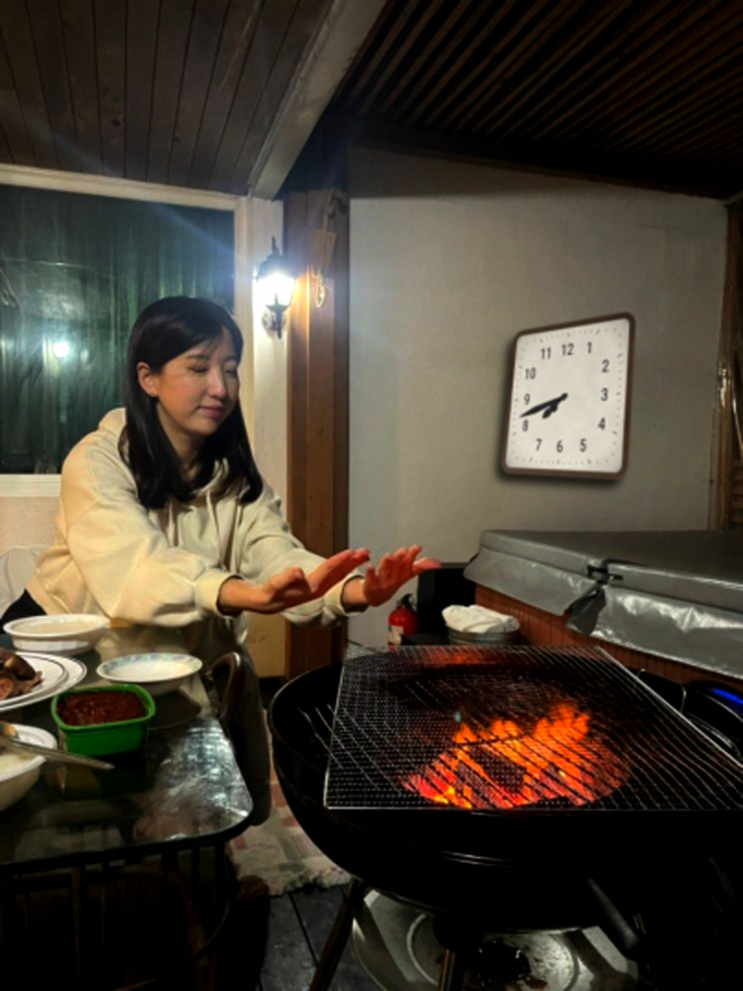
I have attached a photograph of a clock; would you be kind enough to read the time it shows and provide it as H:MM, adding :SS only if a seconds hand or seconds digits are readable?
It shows 7:42
